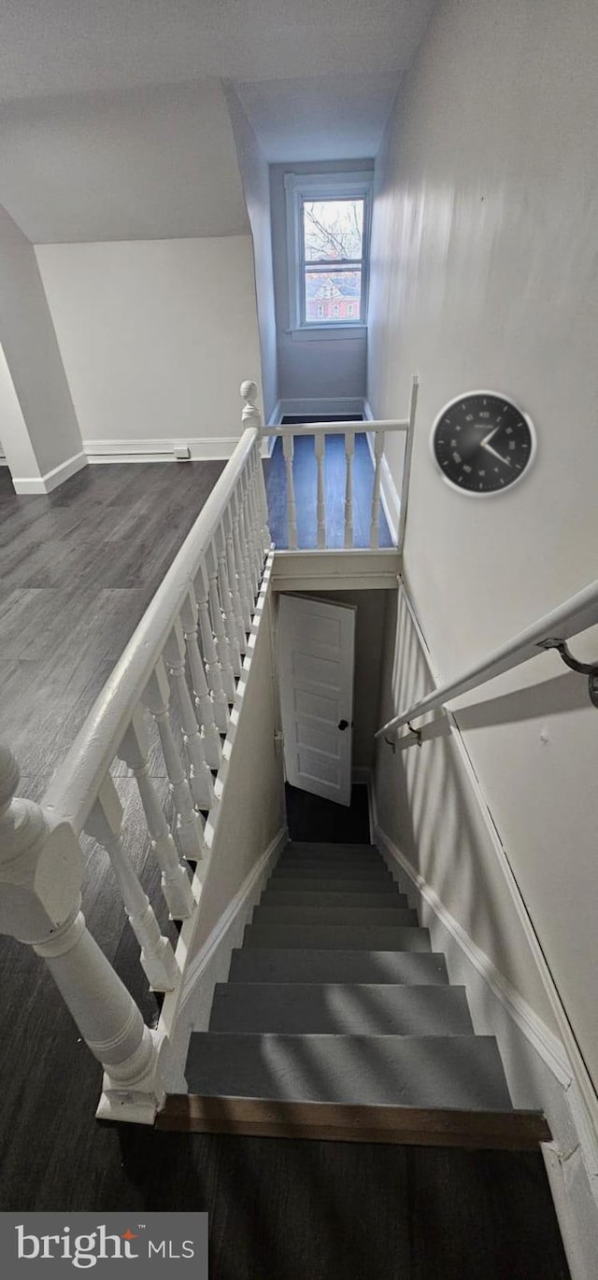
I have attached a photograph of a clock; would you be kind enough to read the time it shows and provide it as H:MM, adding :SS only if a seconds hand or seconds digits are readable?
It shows 1:21
